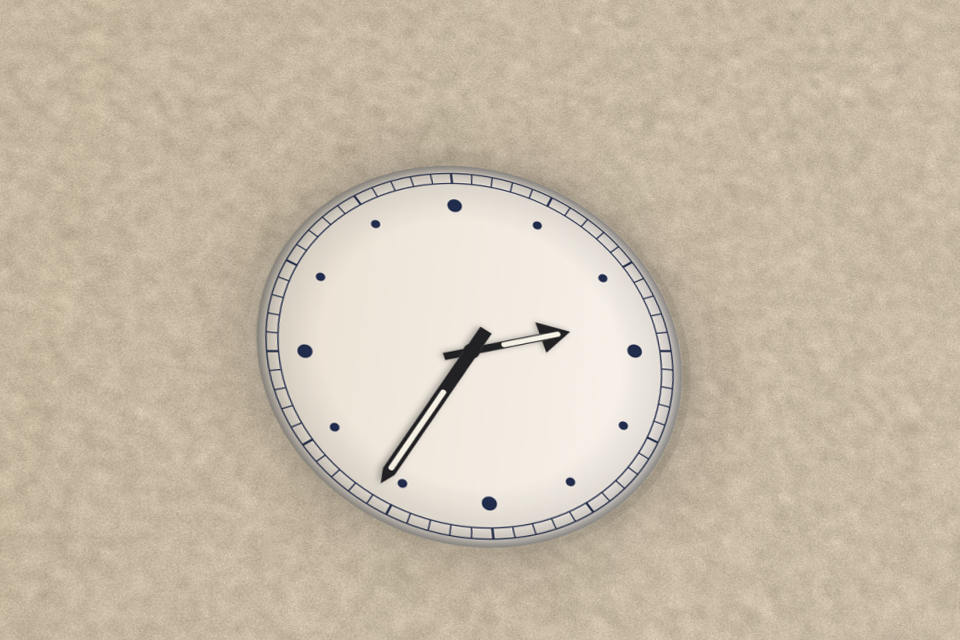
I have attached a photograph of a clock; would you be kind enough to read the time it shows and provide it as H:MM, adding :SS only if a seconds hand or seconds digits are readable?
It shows 2:36
